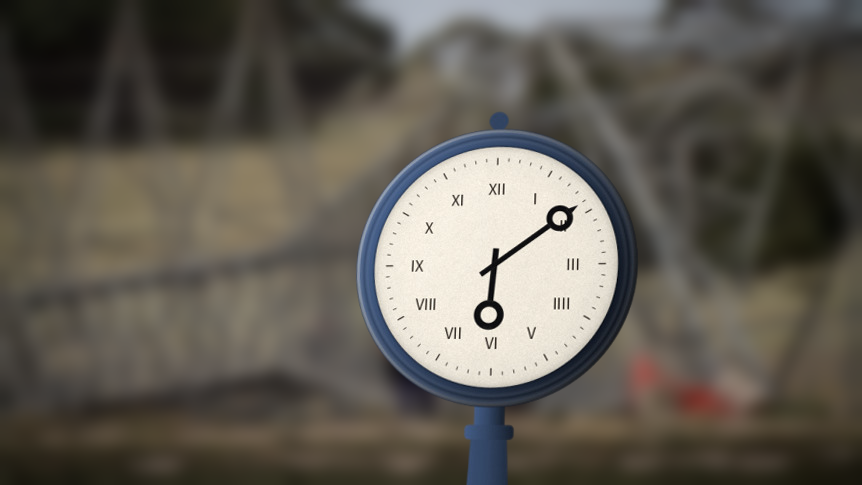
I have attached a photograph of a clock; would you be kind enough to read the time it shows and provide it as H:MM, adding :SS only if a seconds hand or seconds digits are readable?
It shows 6:09
